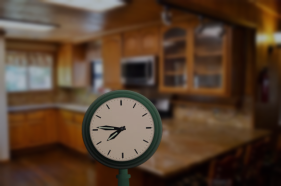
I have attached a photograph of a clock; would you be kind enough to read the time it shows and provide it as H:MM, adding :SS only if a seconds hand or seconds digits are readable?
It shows 7:46
